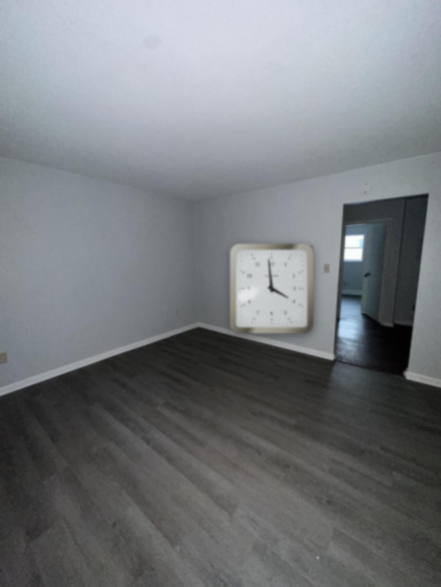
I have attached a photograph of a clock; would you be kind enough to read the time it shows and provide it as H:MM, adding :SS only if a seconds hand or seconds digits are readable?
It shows 3:59
